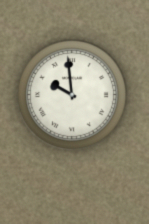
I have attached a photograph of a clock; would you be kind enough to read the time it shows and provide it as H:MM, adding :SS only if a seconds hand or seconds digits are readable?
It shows 9:59
